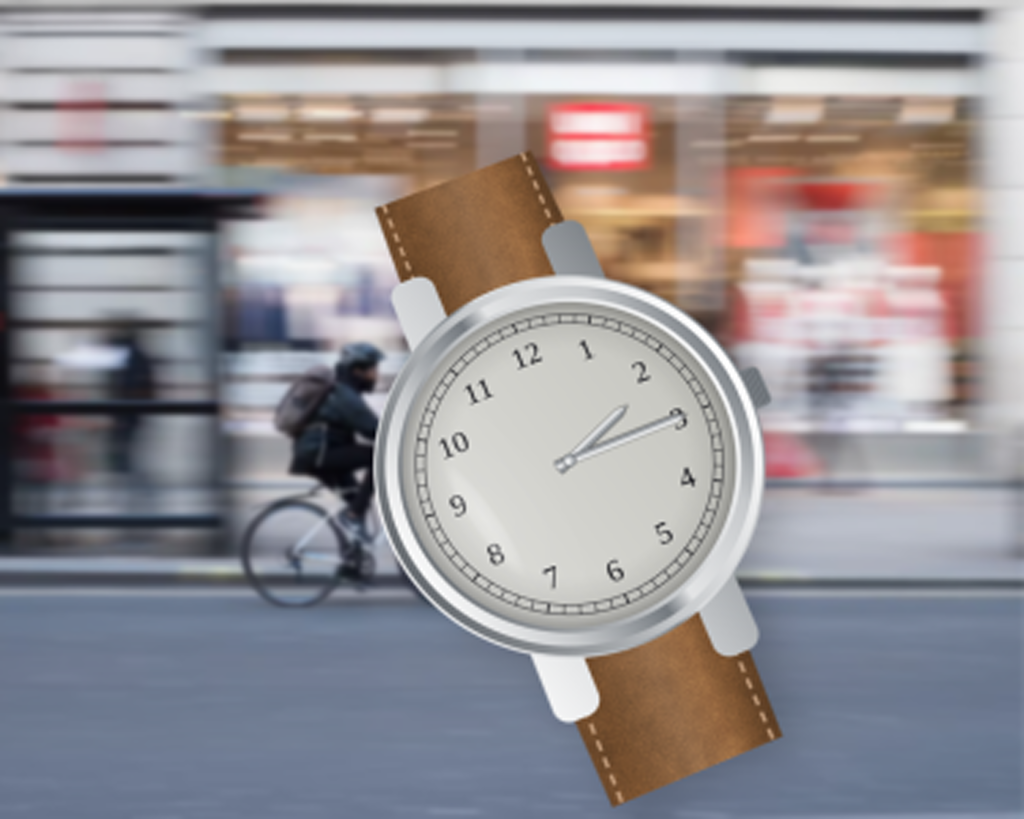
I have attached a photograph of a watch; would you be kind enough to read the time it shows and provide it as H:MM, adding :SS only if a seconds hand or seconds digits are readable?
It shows 2:15
